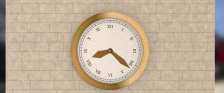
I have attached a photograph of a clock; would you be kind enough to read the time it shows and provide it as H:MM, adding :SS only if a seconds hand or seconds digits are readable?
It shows 8:22
